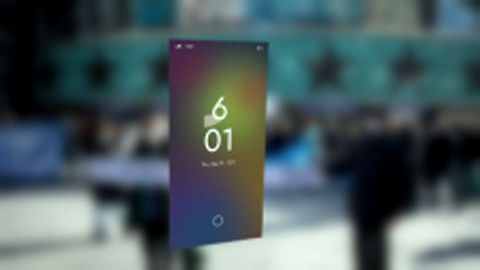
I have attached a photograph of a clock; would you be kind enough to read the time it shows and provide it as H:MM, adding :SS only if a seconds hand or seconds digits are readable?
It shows 6:01
